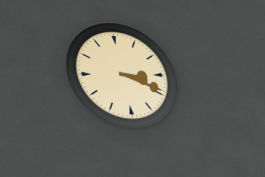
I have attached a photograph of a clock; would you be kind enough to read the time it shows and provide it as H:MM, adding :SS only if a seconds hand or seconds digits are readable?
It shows 3:19
